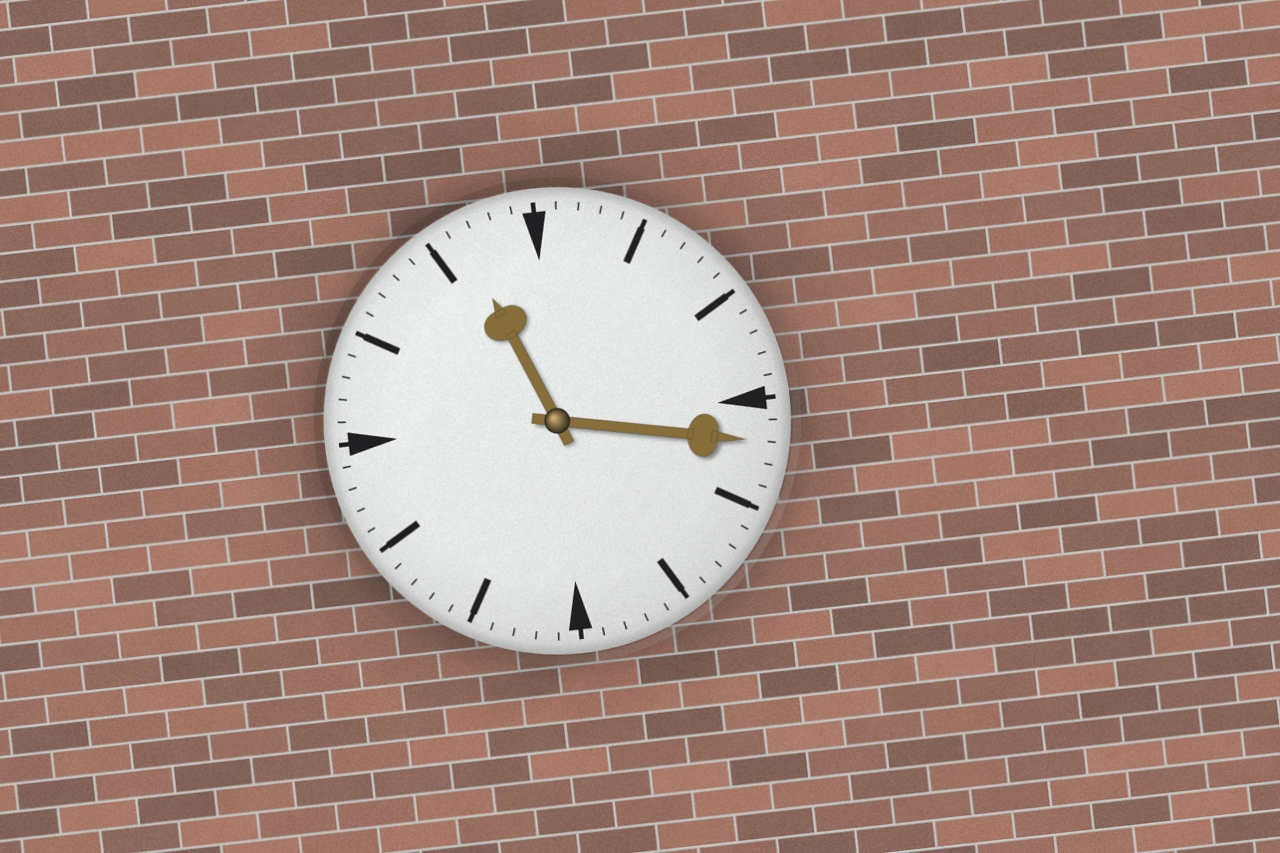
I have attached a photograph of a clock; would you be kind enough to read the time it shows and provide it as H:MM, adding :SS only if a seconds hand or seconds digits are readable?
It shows 11:17
